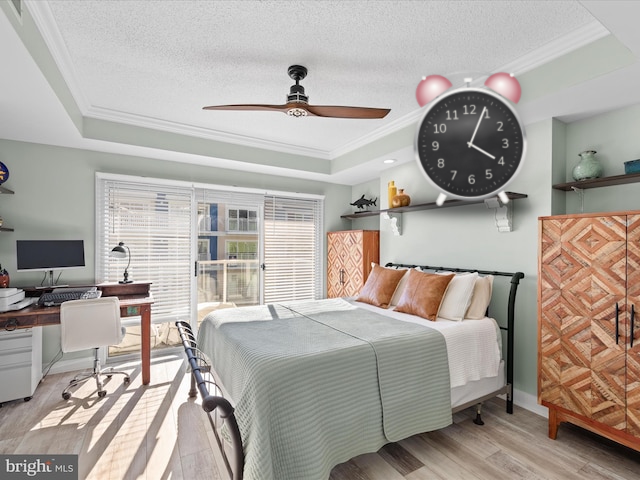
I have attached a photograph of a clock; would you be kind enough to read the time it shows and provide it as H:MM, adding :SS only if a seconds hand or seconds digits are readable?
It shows 4:04
